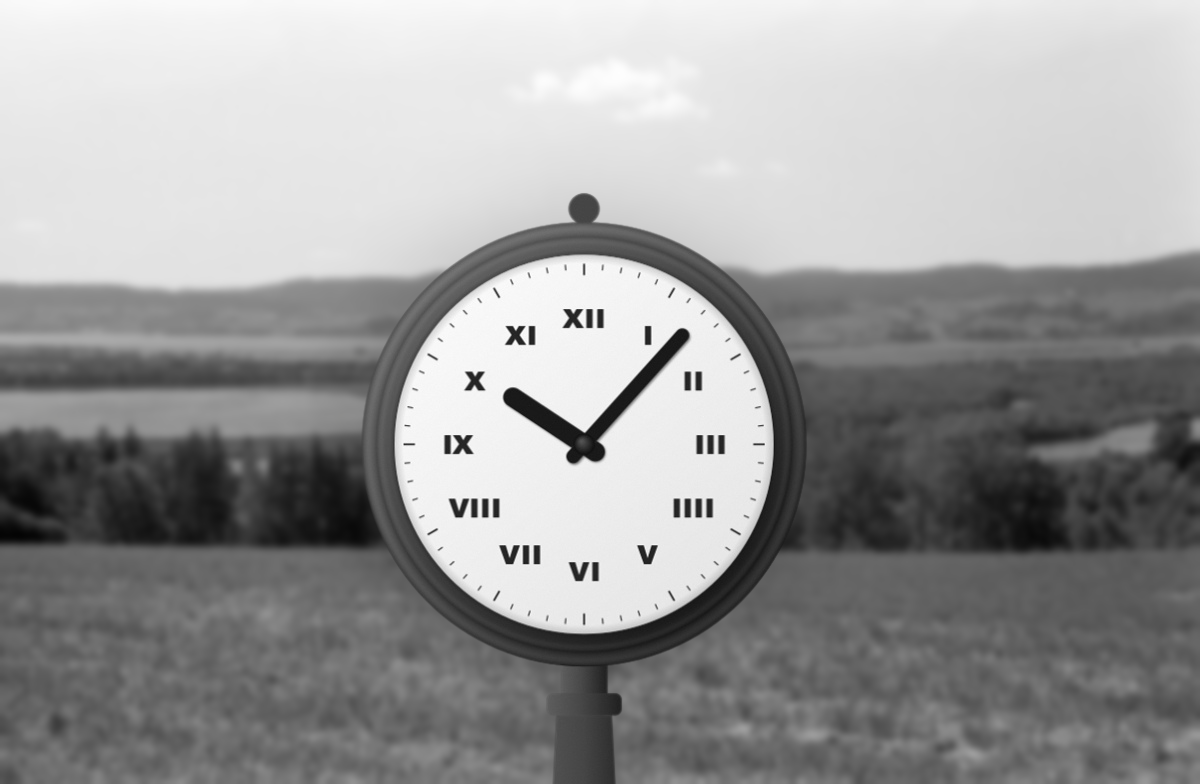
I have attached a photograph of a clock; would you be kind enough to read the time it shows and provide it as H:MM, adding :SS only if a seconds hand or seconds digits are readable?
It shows 10:07
